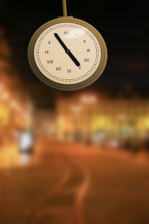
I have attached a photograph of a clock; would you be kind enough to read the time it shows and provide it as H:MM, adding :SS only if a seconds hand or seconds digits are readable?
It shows 4:55
